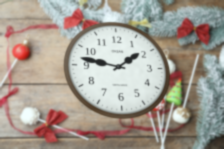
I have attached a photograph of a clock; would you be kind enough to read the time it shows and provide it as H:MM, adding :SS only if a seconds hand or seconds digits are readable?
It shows 1:47
